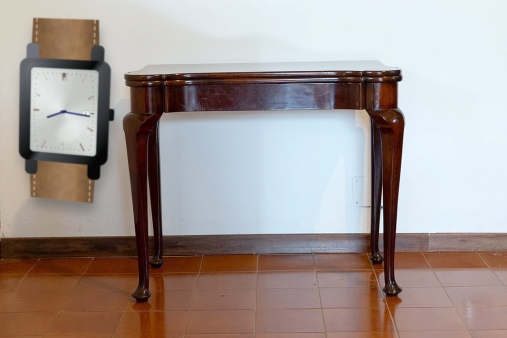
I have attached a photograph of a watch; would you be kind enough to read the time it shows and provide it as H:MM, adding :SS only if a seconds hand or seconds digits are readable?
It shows 8:16
